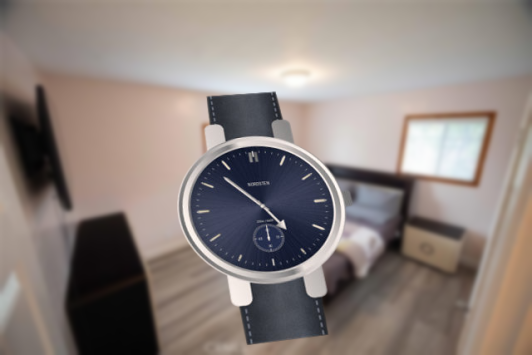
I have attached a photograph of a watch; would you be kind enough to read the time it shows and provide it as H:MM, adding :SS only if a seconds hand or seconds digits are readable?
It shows 4:53
